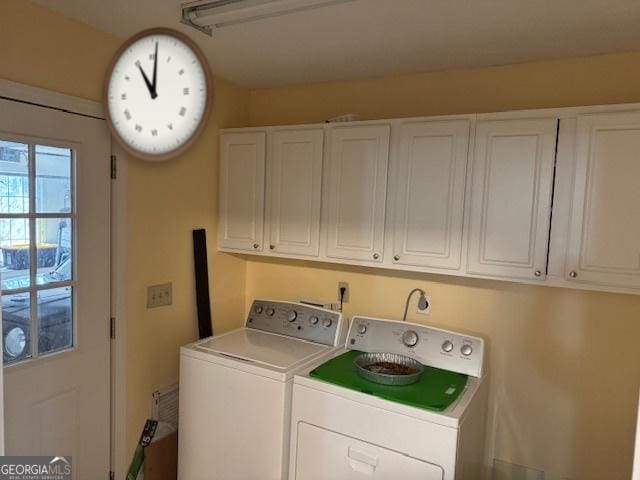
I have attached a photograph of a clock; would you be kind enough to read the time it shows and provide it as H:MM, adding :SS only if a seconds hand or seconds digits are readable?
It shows 11:01
